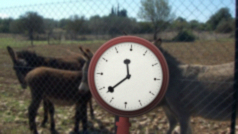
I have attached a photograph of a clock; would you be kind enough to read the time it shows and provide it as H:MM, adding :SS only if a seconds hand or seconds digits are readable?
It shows 11:38
